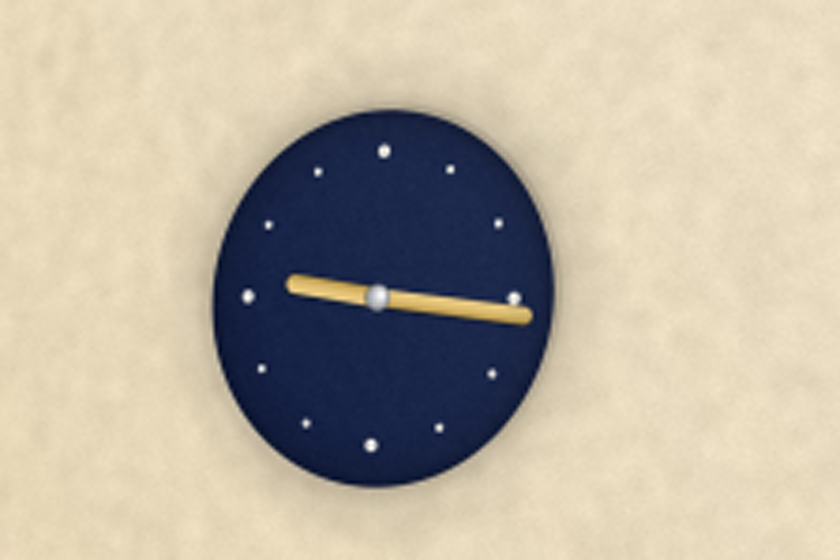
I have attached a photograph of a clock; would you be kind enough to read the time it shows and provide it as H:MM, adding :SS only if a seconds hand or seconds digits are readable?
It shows 9:16
